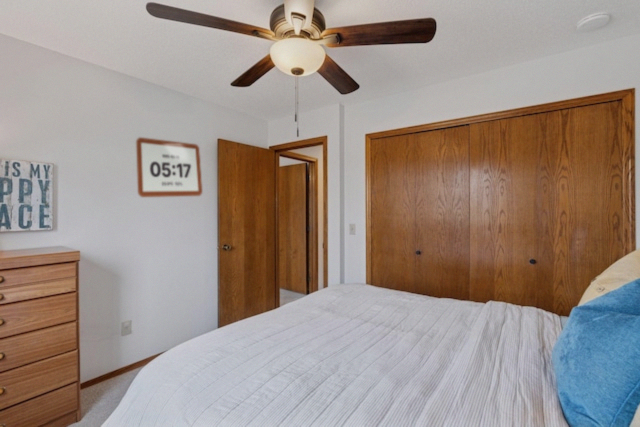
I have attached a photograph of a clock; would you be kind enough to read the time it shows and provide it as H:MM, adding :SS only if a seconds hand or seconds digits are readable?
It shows 5:17
